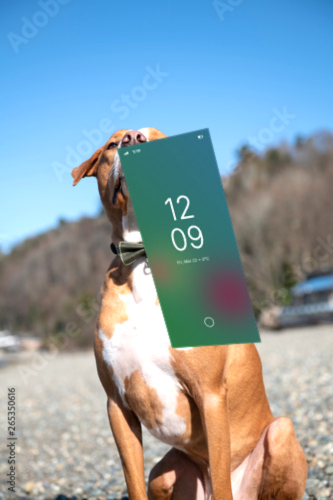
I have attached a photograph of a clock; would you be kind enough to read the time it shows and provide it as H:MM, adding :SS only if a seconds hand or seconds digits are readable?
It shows 12:09
